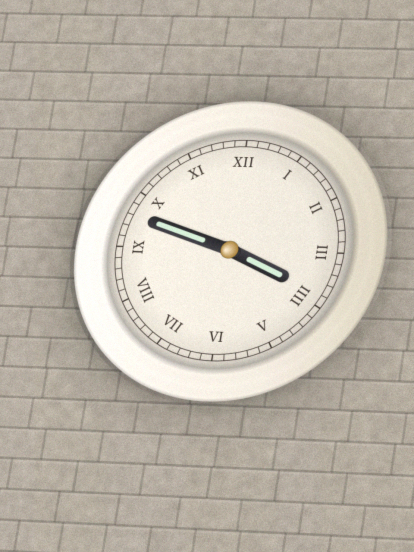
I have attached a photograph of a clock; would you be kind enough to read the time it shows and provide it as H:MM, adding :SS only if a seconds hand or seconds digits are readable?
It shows 3:48
